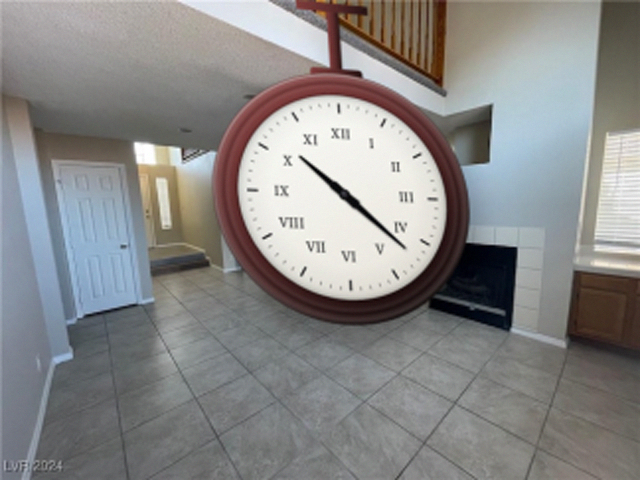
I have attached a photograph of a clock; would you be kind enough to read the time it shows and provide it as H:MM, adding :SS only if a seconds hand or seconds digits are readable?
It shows 10:22
